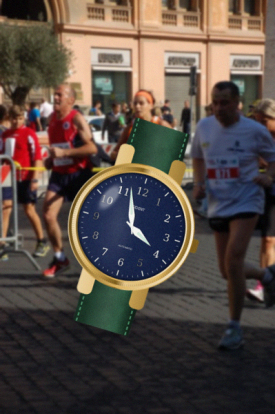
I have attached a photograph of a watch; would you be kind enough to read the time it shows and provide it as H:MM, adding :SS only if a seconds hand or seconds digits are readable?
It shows 3:57
